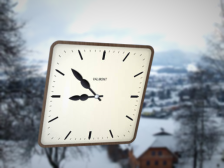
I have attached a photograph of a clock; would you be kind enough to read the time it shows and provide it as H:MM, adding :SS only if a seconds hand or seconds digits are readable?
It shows 8:52
